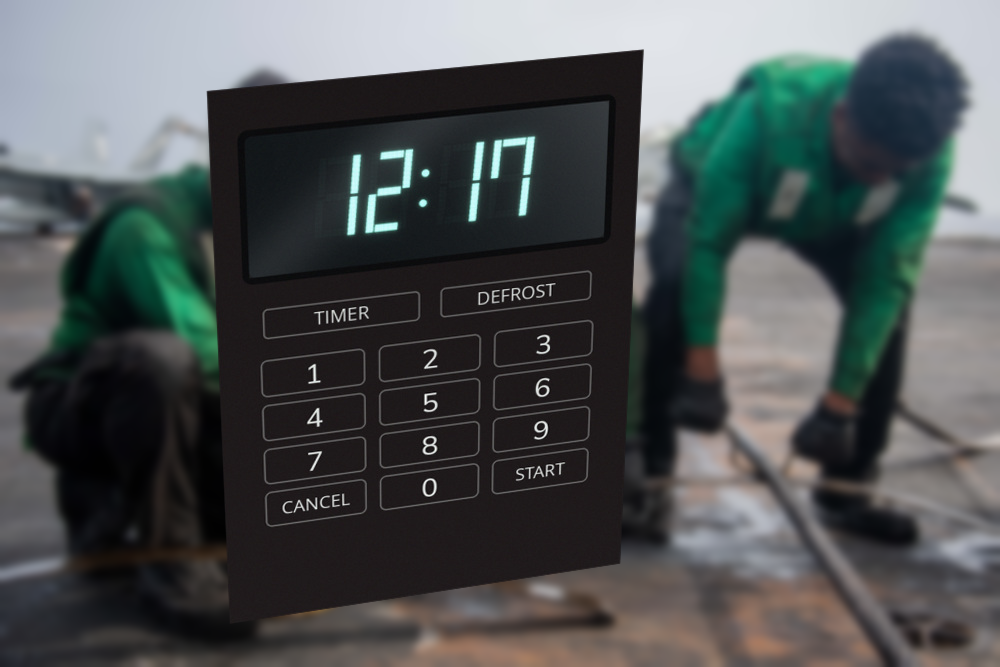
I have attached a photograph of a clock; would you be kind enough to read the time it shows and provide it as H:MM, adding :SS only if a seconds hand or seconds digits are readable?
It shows 12:17
